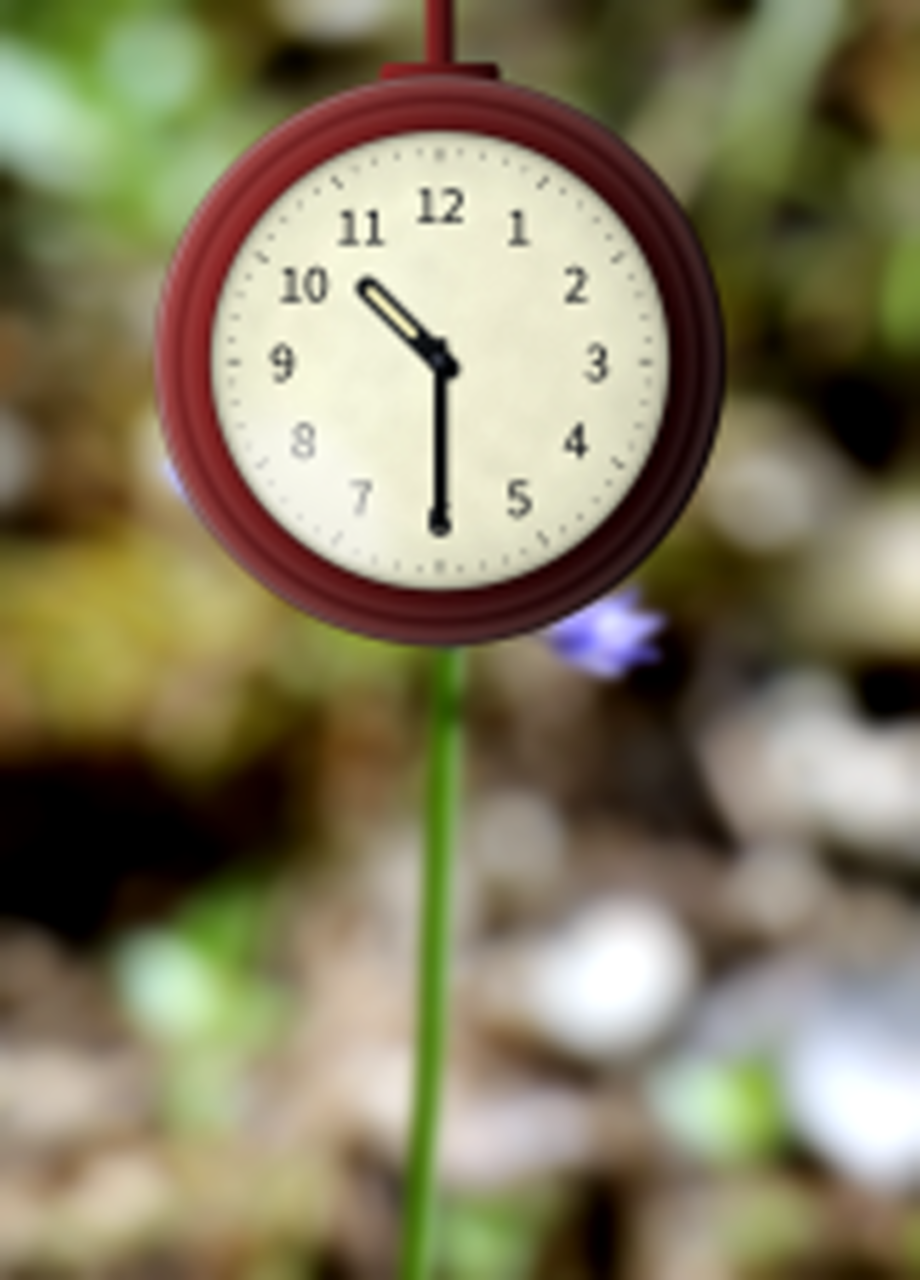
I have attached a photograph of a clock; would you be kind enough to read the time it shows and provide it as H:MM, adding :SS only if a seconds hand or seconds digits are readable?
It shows 10:30
